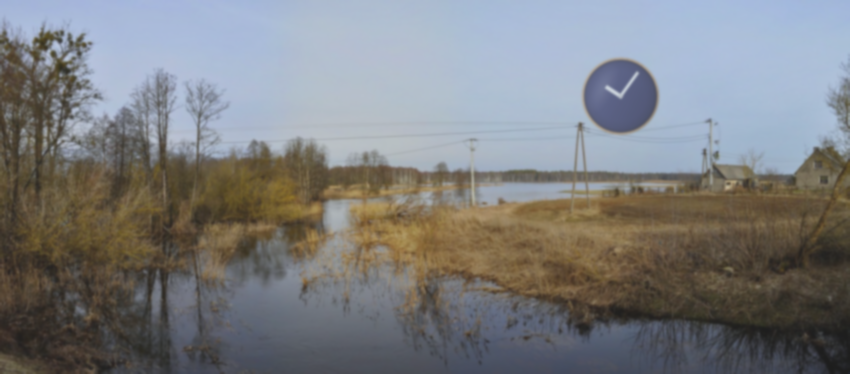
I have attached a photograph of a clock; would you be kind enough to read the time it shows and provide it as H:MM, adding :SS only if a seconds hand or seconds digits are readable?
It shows 10:06
